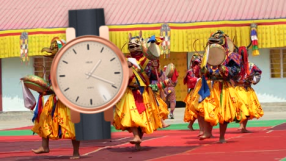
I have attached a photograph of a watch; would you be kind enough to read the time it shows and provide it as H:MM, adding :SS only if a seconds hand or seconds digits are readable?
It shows 1:19
